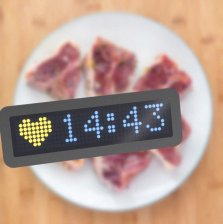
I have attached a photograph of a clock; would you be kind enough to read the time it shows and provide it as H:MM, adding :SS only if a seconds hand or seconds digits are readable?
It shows 14:43
